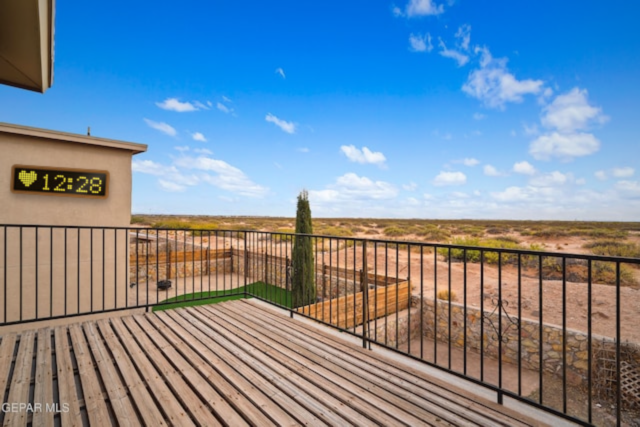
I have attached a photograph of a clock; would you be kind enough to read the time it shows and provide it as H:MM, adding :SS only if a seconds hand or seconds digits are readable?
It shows 12:28
